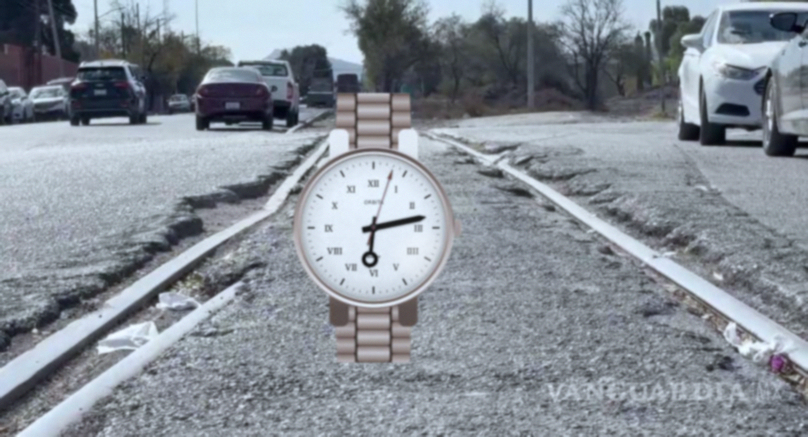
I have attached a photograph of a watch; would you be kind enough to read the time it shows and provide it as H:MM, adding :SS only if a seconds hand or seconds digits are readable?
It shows 6:13:03
